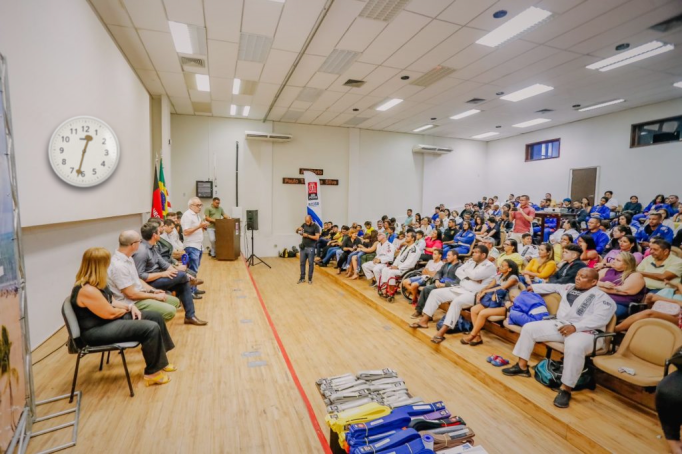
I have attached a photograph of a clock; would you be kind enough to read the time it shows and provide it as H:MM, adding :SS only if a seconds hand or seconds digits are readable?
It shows 12:32
